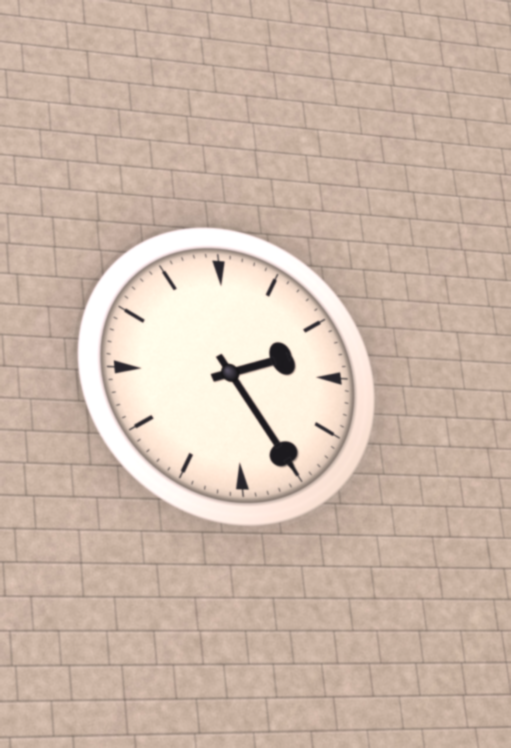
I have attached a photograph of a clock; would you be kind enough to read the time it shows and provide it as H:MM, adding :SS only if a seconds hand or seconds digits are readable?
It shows 2:25
